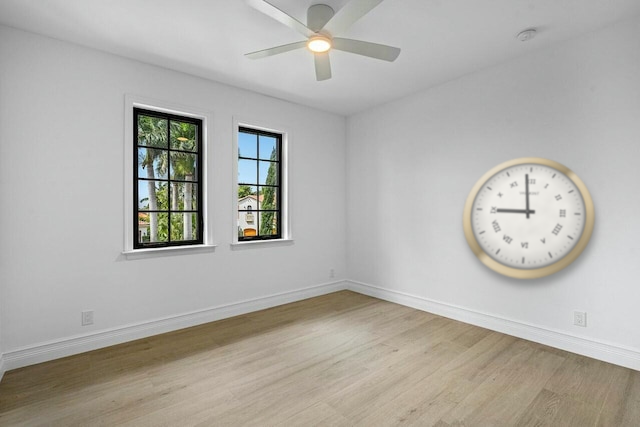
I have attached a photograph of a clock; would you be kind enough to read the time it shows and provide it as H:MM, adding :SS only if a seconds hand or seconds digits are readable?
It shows 8:59
